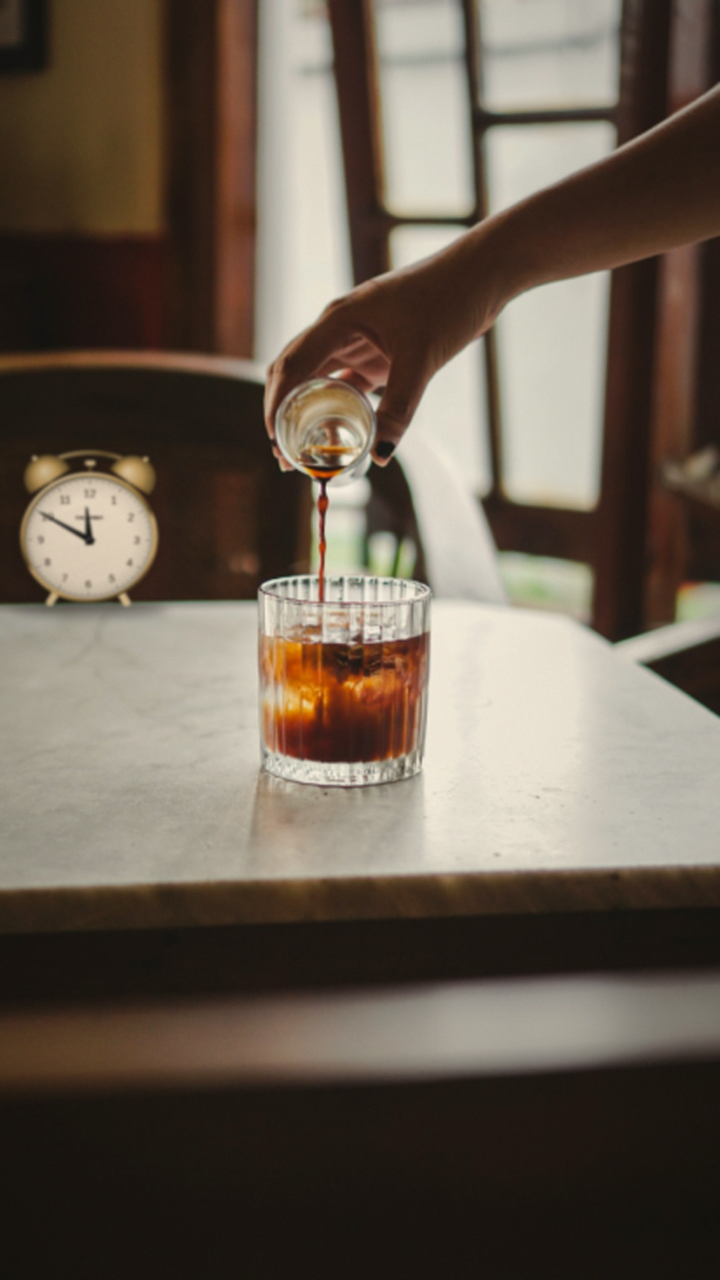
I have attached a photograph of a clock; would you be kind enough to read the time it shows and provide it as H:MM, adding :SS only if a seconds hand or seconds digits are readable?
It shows 11:50
